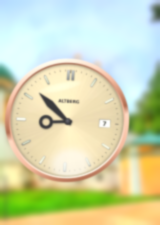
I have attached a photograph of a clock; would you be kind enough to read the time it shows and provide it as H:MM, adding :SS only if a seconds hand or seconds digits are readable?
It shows 8:52
